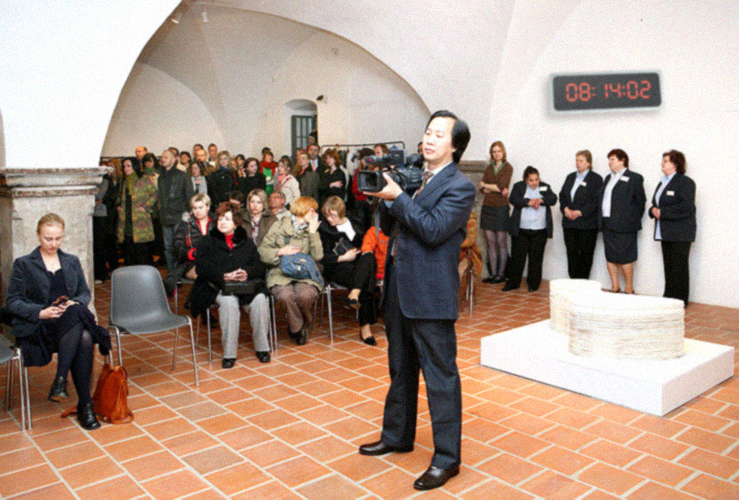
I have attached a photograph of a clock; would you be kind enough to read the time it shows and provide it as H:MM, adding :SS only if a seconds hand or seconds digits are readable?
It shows 8:14:02
